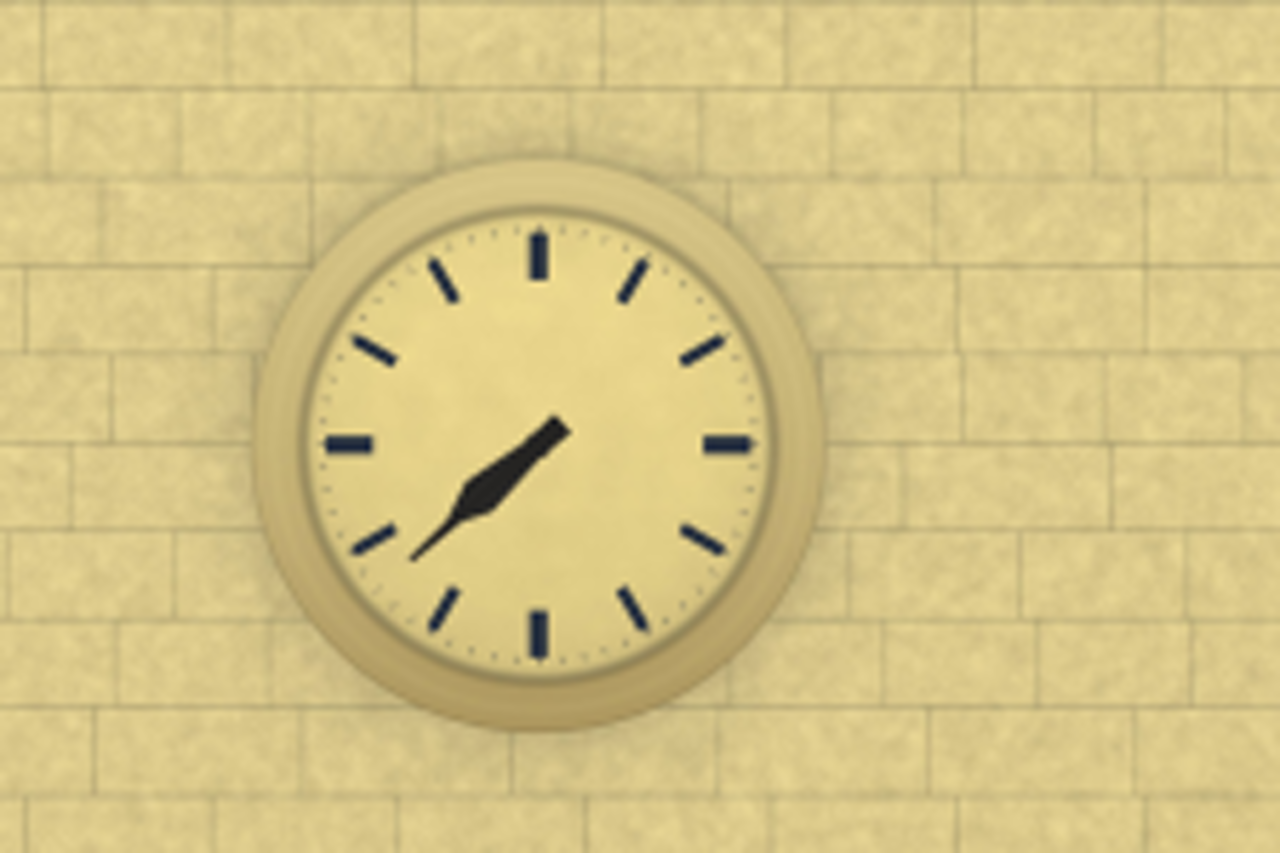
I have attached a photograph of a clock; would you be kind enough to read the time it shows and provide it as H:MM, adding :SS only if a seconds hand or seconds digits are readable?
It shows 7:38
